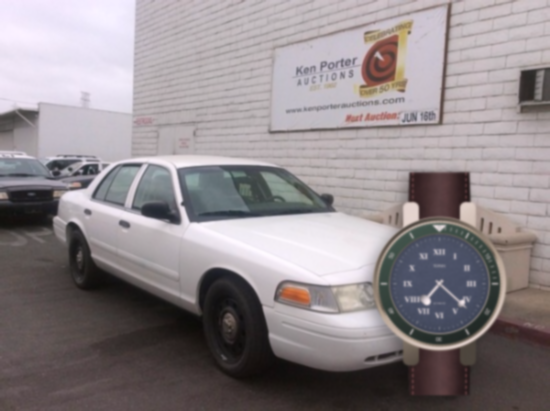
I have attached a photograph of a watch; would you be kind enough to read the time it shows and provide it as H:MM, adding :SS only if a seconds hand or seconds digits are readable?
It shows 7:22
